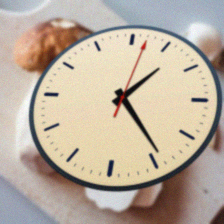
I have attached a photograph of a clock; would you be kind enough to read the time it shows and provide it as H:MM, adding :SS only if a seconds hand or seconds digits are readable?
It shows 1:24:02
